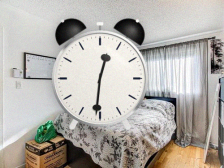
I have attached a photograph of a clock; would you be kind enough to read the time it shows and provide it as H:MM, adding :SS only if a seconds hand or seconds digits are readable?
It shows 12:31
